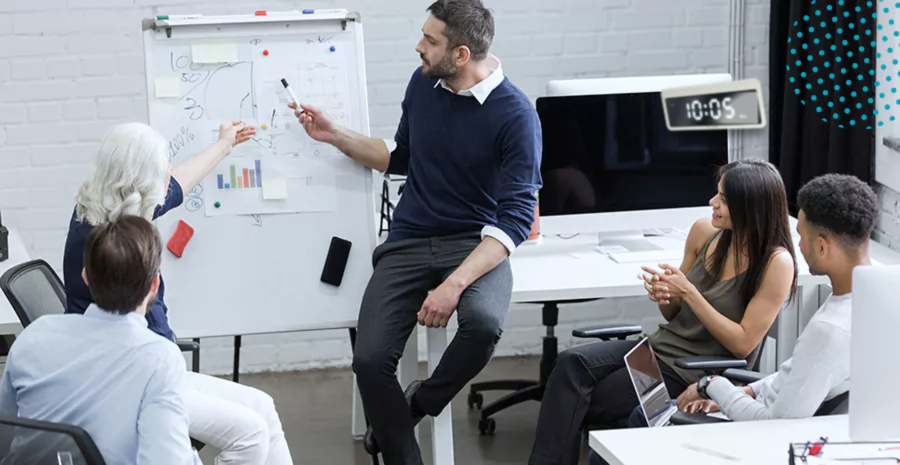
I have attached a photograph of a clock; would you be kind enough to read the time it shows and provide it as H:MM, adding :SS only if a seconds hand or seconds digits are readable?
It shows 10:05
